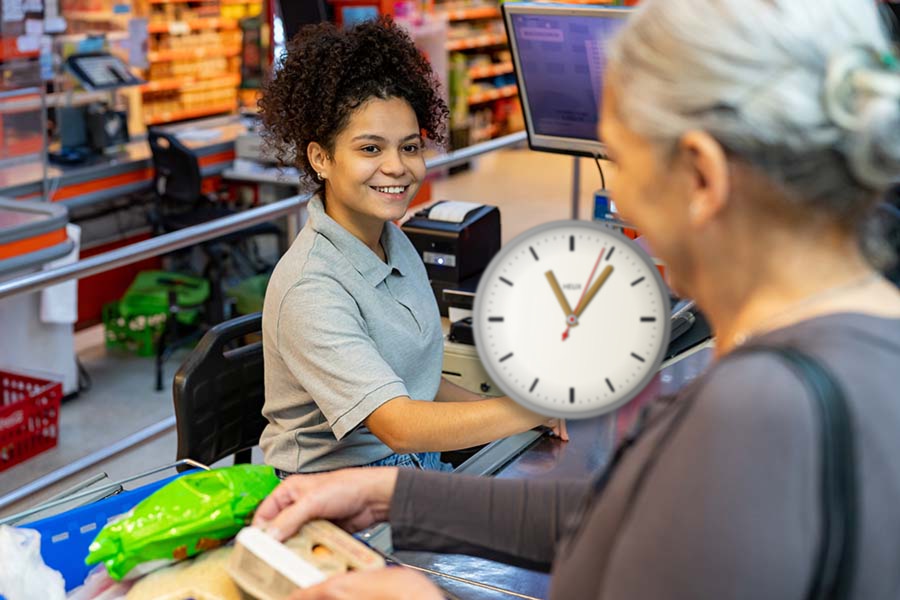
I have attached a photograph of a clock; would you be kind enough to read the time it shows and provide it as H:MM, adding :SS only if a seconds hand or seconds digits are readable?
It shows 11:06:04
